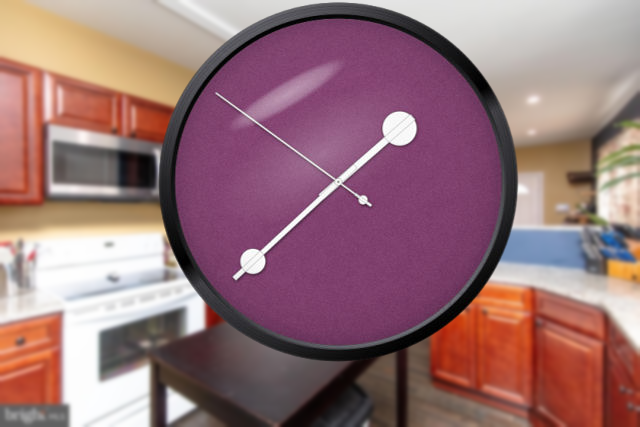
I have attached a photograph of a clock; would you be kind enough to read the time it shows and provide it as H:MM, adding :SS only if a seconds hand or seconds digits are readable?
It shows 1:37:51
